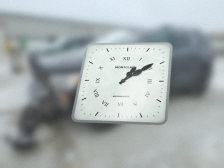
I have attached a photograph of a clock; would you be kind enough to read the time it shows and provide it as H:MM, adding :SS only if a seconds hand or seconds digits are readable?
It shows 1:09
